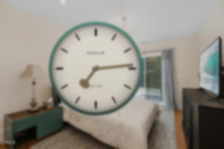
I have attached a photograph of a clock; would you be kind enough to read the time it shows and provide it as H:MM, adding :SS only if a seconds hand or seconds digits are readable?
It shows 7:14
